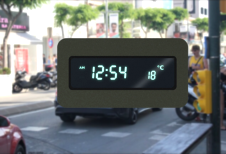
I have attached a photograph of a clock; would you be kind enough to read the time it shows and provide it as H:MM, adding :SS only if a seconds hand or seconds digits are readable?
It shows 12:54
